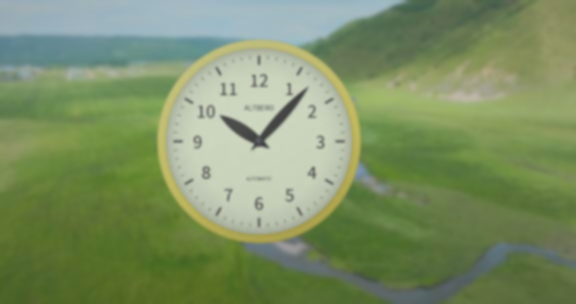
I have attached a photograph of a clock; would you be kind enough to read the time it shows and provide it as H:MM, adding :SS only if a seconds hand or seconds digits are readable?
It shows 10:07
